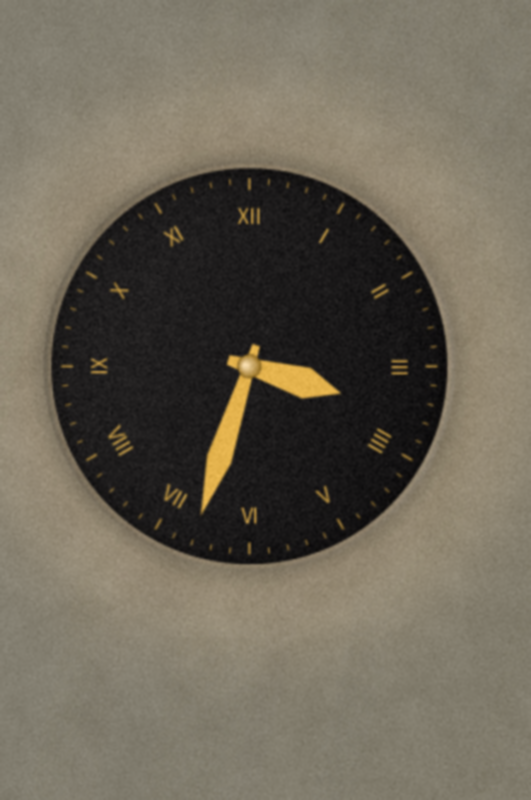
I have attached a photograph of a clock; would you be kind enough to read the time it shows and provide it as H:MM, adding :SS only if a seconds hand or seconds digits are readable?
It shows 3:33
